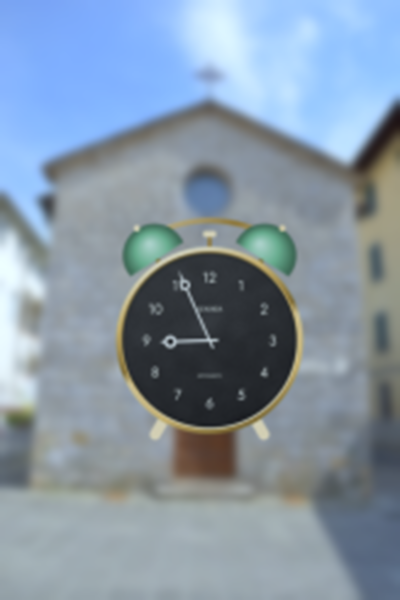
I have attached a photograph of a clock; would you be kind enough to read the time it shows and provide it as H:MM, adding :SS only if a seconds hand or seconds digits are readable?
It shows 8:56
